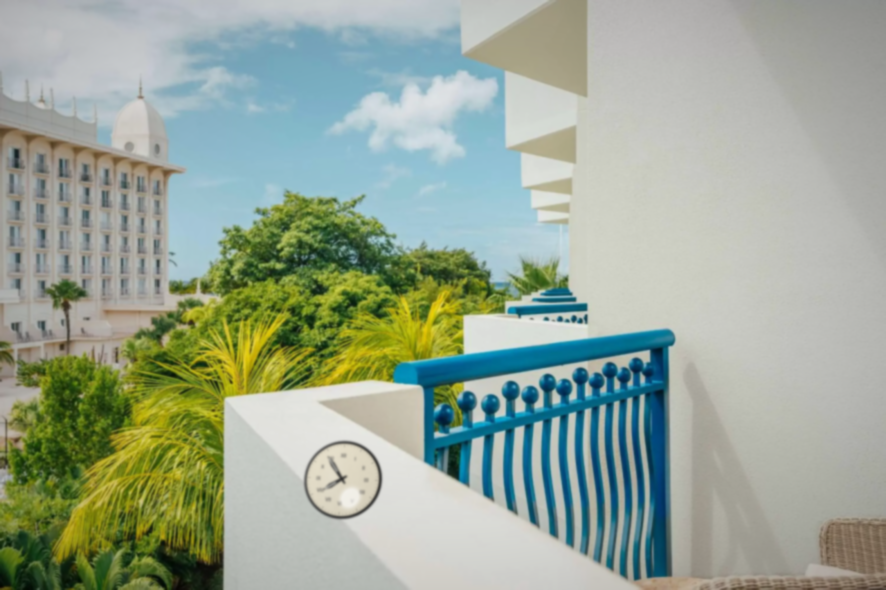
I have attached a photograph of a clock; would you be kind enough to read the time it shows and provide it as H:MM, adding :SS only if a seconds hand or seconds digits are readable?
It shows 7:54
